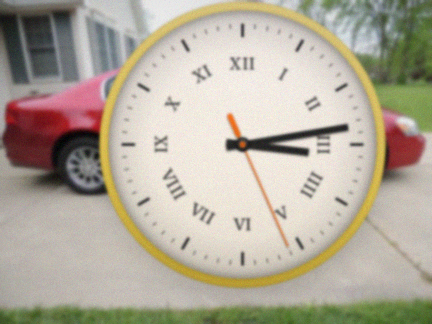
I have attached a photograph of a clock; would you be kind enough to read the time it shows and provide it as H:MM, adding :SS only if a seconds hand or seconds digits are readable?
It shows 3:13:26
